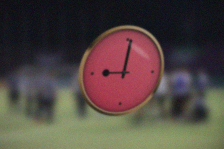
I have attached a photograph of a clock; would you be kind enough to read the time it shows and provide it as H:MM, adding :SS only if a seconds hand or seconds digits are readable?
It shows 9:01
